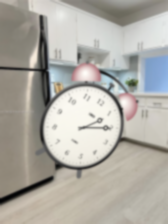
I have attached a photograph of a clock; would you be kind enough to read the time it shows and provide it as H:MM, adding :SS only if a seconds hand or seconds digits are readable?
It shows 1:10
